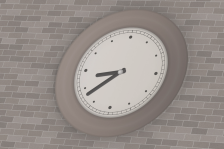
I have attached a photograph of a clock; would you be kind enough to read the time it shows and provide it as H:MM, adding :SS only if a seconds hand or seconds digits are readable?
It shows 8:38
